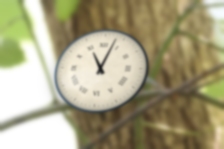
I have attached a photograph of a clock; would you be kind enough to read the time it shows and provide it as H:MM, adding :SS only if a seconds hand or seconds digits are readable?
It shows 11:03
